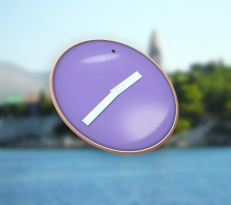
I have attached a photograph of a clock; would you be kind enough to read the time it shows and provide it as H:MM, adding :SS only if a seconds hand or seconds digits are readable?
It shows 1:37
